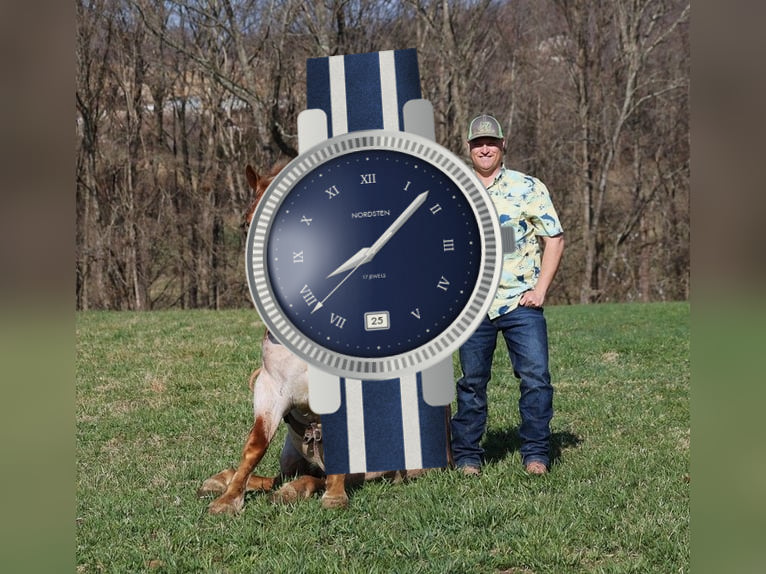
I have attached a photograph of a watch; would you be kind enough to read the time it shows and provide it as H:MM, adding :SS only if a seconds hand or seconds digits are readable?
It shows 8:07:38
